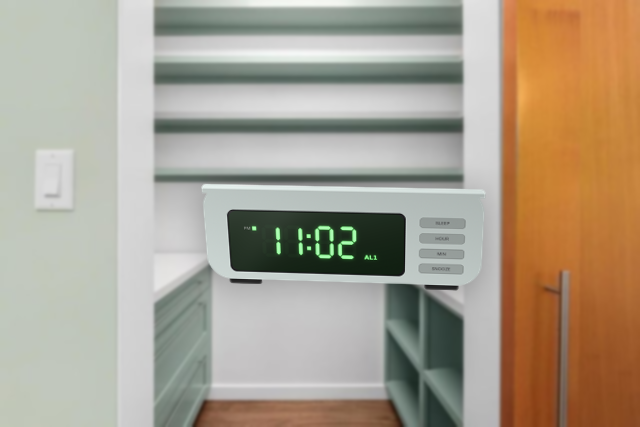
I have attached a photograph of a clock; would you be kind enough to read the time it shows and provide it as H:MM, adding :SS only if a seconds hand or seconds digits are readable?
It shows 11:02
